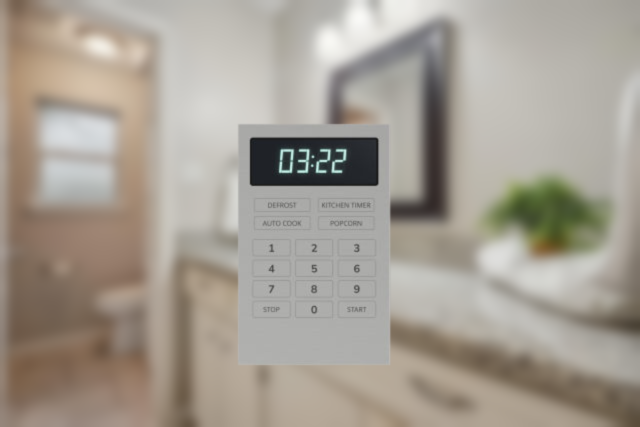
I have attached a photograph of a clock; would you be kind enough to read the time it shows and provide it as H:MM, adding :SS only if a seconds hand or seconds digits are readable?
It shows 3:22
